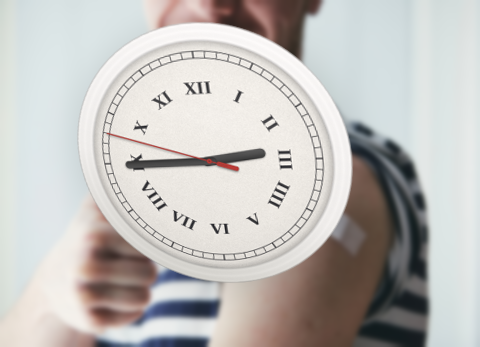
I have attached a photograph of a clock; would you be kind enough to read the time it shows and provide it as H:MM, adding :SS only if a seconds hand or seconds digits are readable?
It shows 2:44:48
